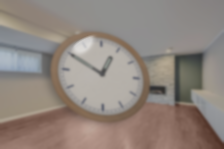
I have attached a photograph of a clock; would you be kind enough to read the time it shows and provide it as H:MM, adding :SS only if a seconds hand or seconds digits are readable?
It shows 12:50
